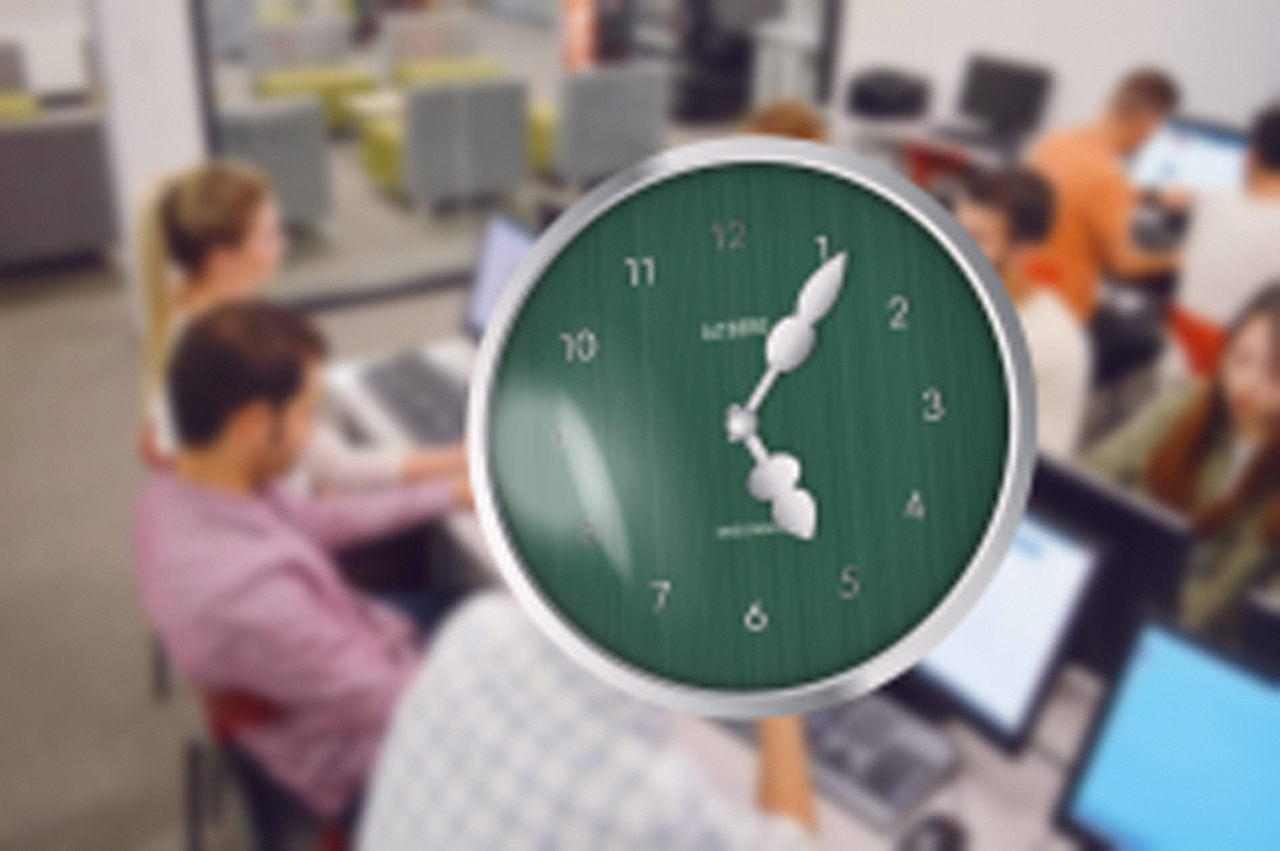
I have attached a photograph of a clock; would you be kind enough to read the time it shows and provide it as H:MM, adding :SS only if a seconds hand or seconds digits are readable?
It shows 5:06
